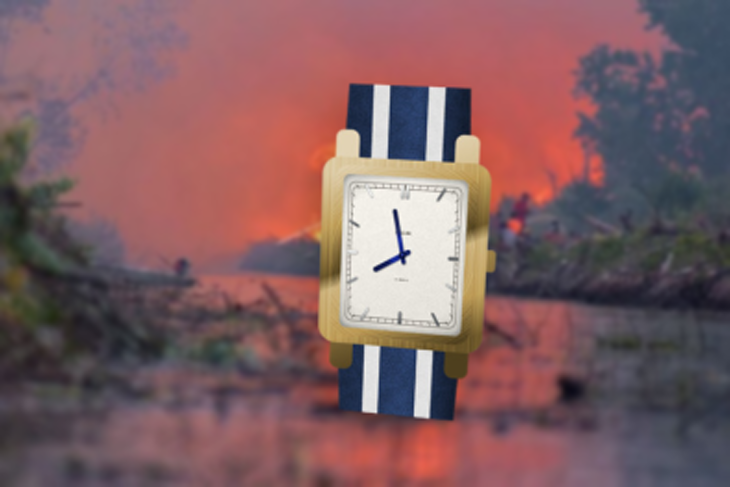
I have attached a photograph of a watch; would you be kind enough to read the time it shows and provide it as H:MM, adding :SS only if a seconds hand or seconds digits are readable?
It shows 7:58
